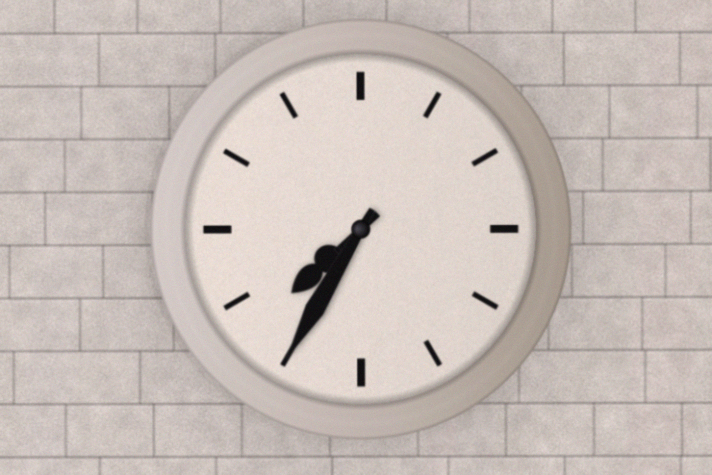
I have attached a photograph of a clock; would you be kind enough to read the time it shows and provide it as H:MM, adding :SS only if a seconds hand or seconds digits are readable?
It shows 7:35
